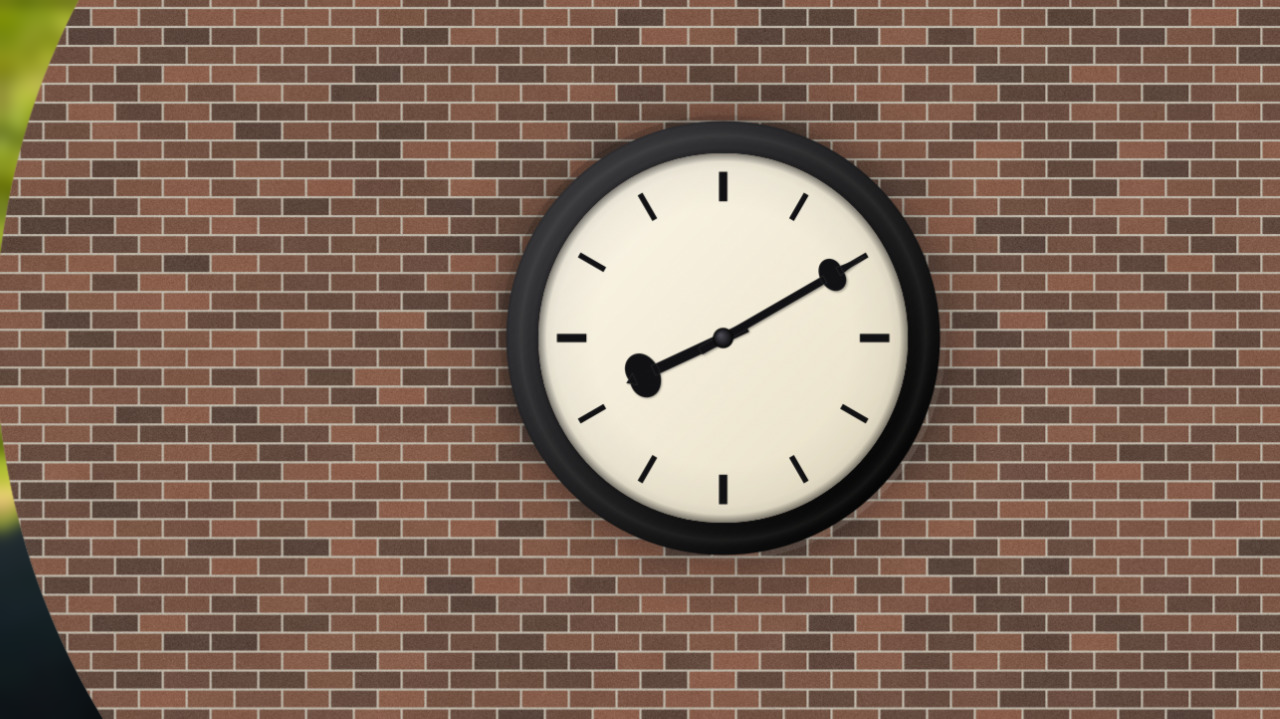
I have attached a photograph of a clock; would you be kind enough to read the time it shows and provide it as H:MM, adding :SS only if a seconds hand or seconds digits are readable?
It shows 8:10
